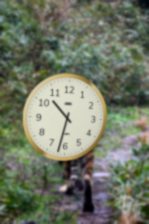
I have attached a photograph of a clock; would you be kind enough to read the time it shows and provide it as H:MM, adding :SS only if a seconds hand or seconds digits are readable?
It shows 10:32
